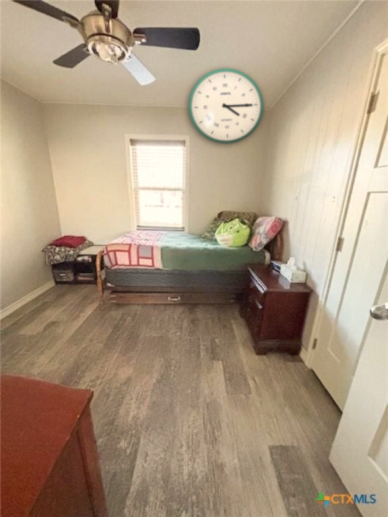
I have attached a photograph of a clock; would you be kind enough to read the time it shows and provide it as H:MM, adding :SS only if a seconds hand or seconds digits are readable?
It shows 4:15
